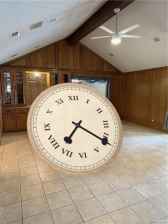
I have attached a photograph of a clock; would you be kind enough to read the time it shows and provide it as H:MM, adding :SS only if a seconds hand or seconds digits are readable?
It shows 7:21
